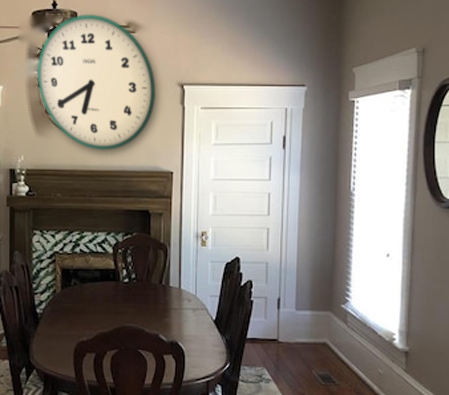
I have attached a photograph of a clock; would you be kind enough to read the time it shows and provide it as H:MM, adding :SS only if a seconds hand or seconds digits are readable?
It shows 6:40
